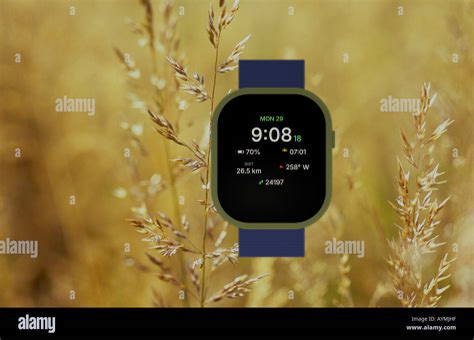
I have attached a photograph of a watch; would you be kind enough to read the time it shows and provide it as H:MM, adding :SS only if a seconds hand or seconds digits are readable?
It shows 9:08:18
